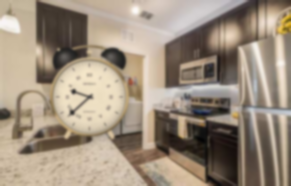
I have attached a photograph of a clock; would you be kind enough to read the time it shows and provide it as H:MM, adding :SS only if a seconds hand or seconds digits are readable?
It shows 9:38
